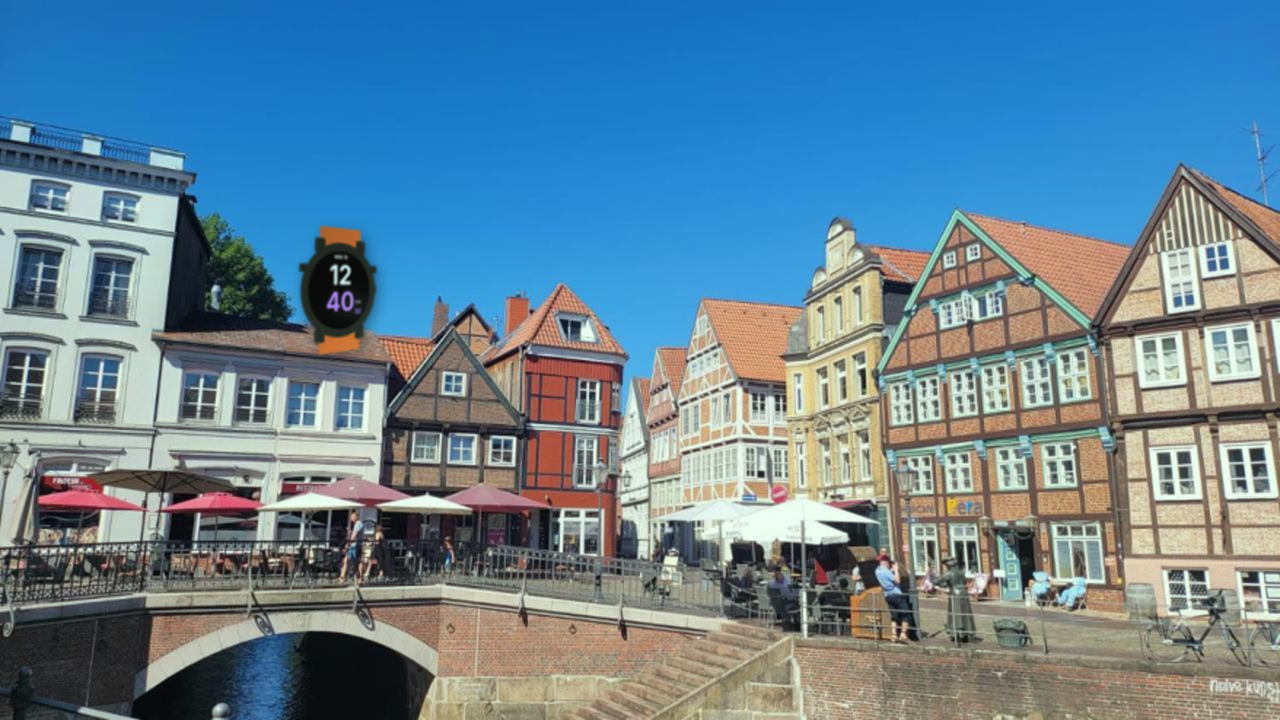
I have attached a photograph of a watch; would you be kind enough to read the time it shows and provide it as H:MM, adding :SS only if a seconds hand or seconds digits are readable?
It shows 12:40
